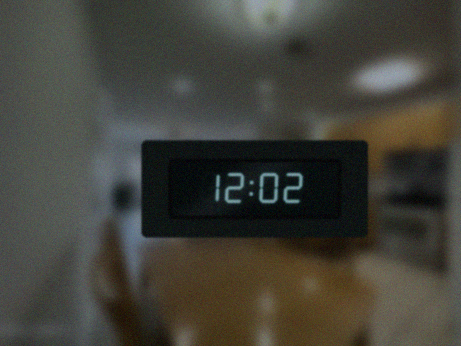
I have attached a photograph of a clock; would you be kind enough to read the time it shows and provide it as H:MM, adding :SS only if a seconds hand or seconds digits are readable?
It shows 12:02
